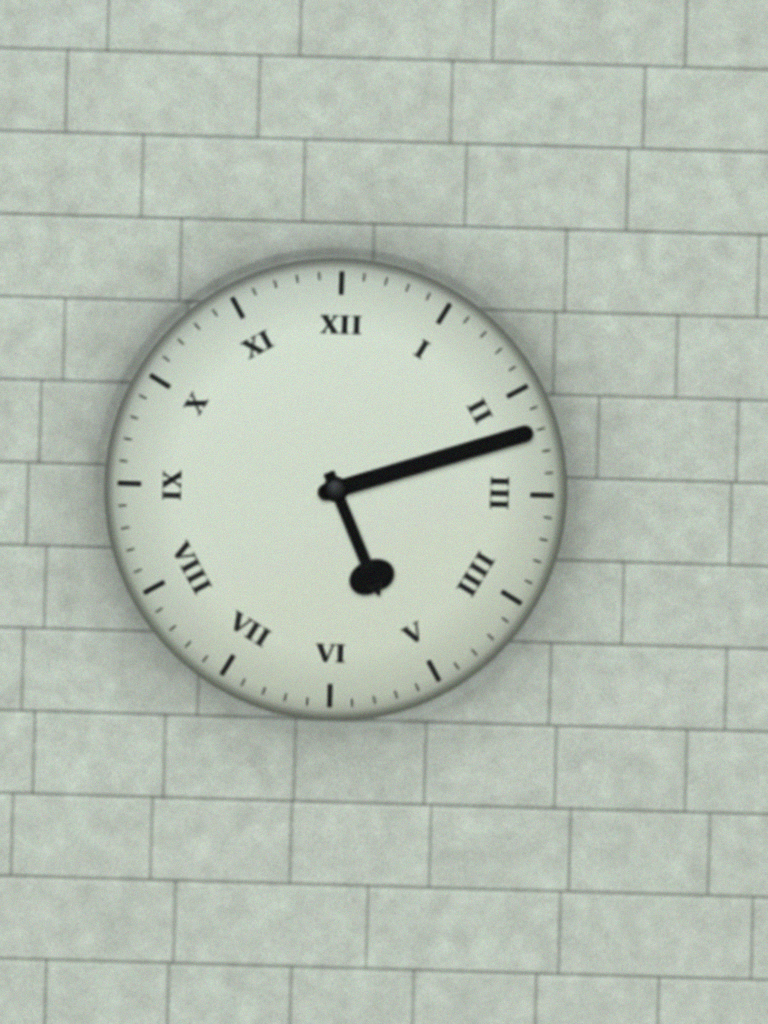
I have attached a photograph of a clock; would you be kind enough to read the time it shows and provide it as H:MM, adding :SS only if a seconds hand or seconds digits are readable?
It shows 5:12
